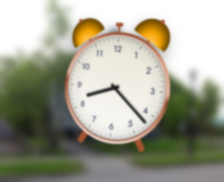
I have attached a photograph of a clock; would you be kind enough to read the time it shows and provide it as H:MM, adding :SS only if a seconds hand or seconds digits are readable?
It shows 8:22
